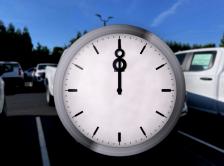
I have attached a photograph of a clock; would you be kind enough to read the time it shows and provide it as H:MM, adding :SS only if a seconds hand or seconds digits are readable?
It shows 12:00
